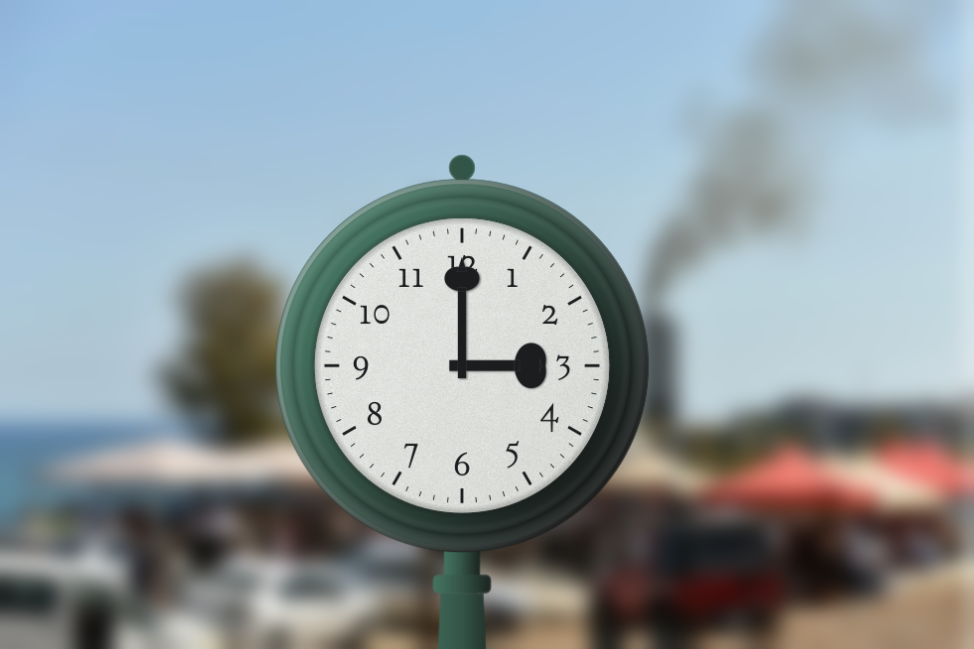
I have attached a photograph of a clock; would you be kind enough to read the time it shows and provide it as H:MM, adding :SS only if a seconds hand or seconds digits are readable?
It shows 3:00
